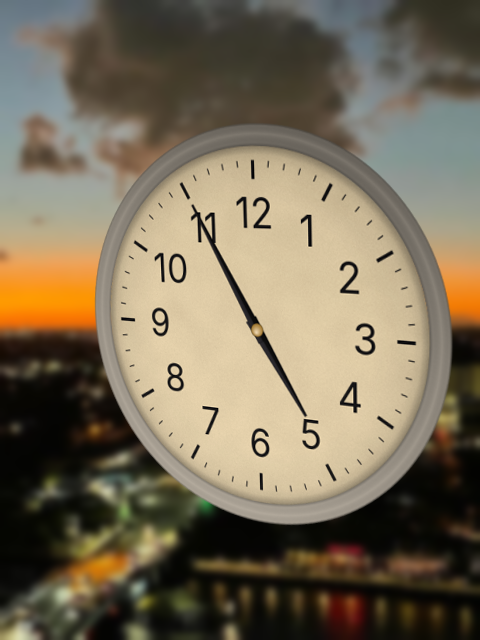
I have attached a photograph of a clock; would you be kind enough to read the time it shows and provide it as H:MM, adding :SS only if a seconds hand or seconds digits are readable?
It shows 4:55
